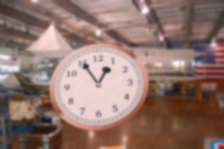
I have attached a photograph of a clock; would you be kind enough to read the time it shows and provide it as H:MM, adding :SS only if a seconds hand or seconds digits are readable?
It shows 12:55
